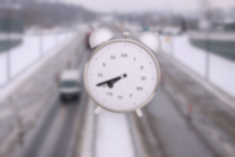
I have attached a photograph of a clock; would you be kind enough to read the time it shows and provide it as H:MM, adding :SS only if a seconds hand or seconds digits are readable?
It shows 7:41
